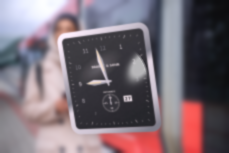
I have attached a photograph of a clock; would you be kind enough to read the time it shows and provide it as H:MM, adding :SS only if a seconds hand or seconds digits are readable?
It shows 8:58
